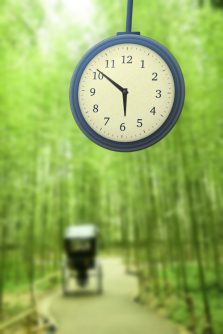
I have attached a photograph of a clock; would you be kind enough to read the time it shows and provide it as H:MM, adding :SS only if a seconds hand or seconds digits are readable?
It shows 5:51
